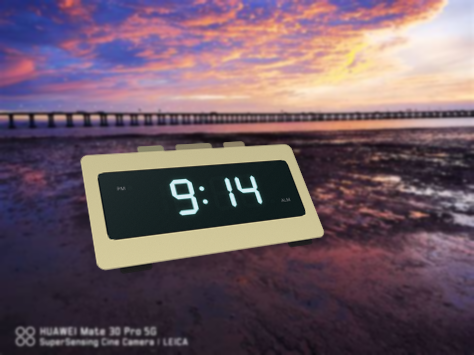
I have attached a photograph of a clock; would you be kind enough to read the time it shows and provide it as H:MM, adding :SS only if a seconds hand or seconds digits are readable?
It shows 9:14
